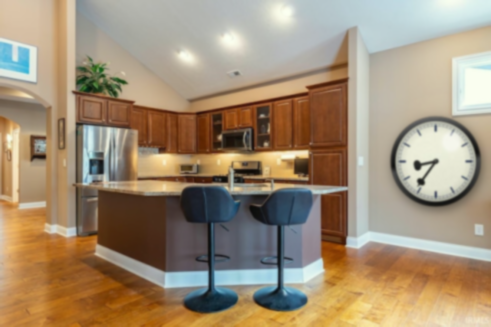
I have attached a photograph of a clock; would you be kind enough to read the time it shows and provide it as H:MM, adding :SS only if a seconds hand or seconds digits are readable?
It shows 8:36
